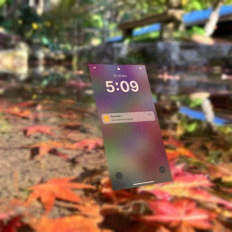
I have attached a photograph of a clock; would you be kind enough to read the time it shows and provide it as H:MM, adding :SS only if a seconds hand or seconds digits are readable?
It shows 5:09
